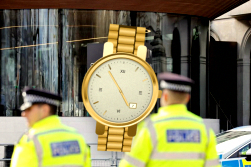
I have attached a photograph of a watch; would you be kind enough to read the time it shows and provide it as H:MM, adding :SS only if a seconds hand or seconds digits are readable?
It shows 4:54
